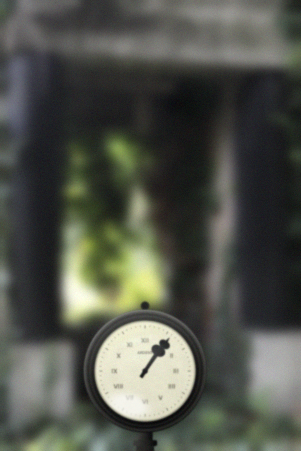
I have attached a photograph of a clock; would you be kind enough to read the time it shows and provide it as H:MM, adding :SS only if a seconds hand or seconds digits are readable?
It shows 1:06
